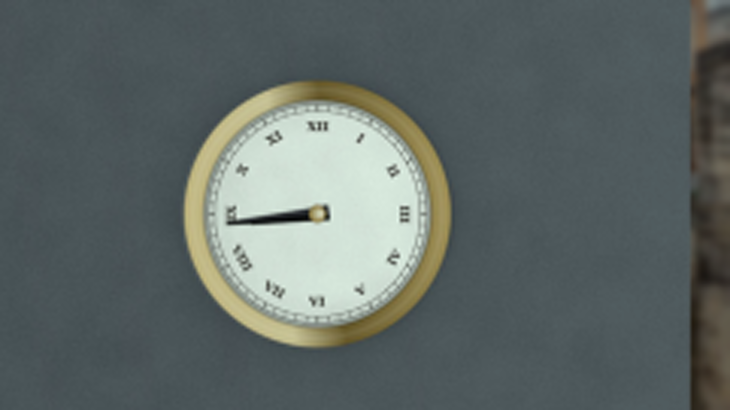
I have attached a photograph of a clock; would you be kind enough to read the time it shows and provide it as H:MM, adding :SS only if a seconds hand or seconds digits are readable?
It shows 8:44
